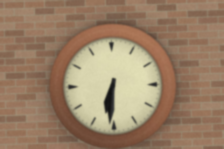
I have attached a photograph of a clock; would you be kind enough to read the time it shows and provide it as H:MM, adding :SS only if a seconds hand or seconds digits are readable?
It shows 6:31
